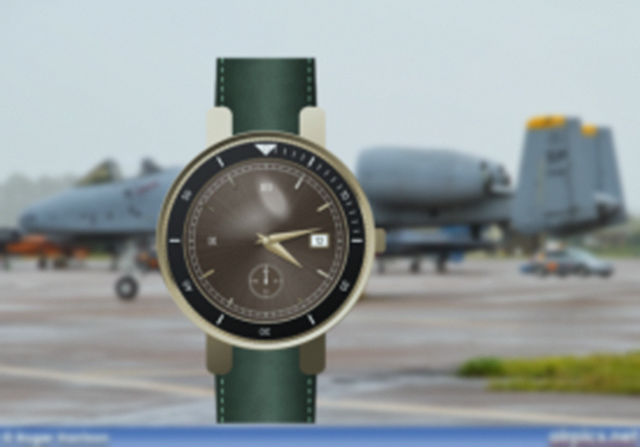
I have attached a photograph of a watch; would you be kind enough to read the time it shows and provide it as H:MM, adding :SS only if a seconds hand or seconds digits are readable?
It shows 4:13
